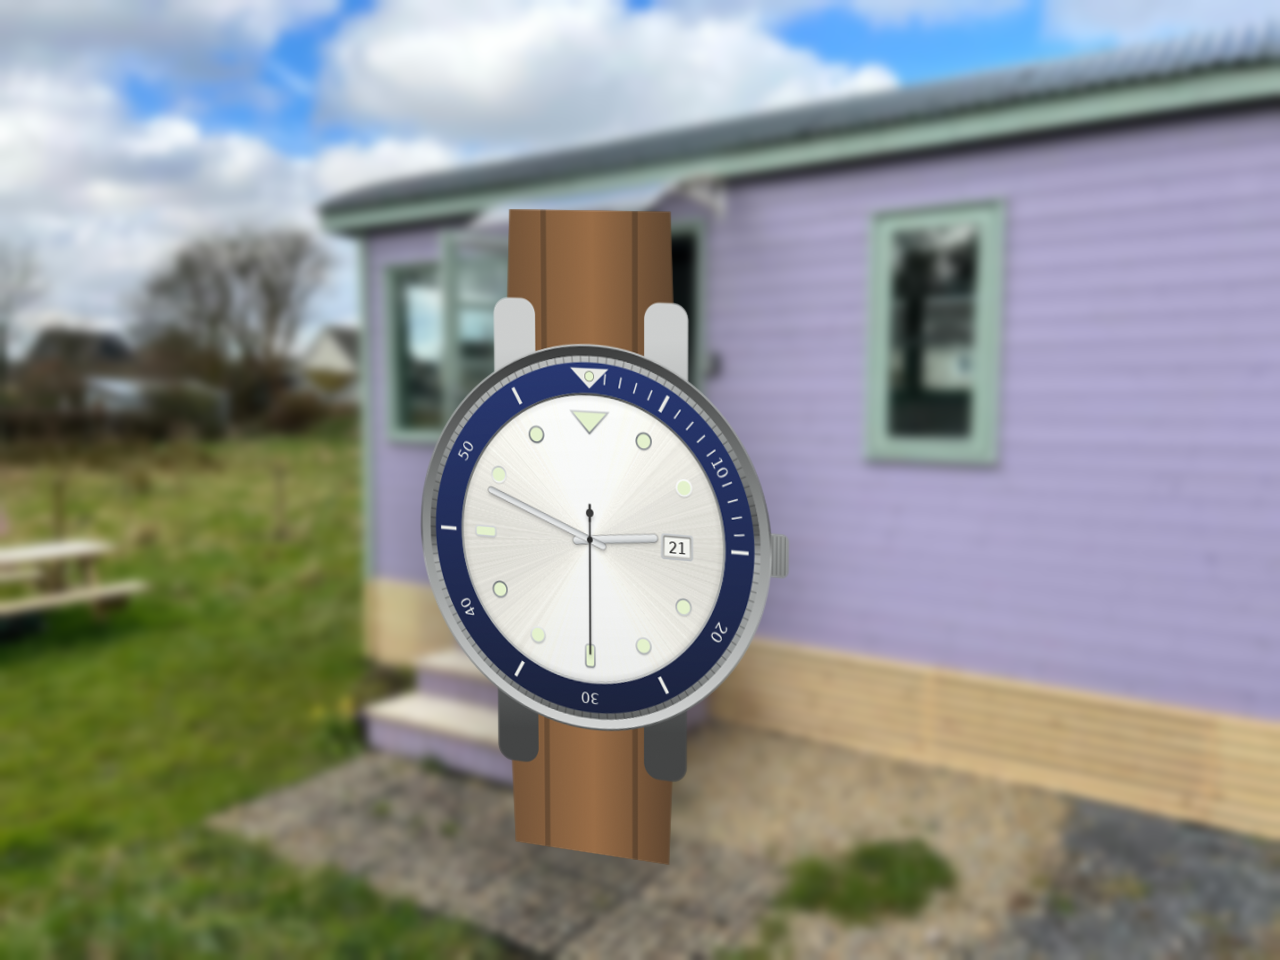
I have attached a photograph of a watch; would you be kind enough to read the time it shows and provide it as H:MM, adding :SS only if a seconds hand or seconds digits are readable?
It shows 2:48:30
